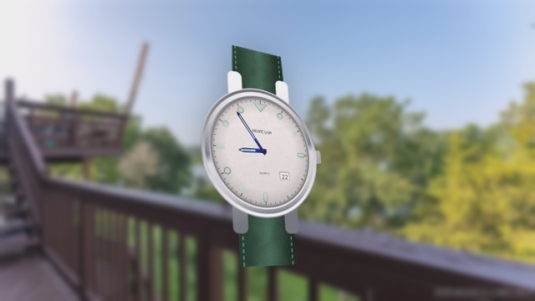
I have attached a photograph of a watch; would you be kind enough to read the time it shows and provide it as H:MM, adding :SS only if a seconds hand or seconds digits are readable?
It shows 8:54
